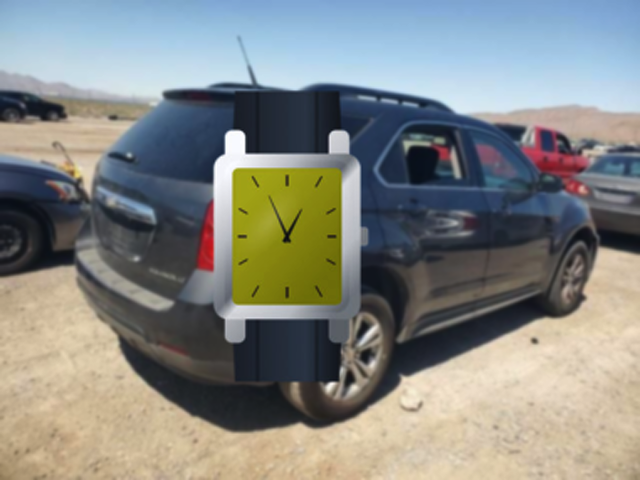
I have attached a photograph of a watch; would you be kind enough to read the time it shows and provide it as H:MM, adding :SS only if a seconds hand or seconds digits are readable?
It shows 12:56
